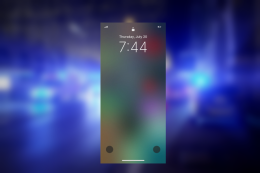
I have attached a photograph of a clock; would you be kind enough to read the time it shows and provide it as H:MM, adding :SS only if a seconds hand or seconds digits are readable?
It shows 7:44
